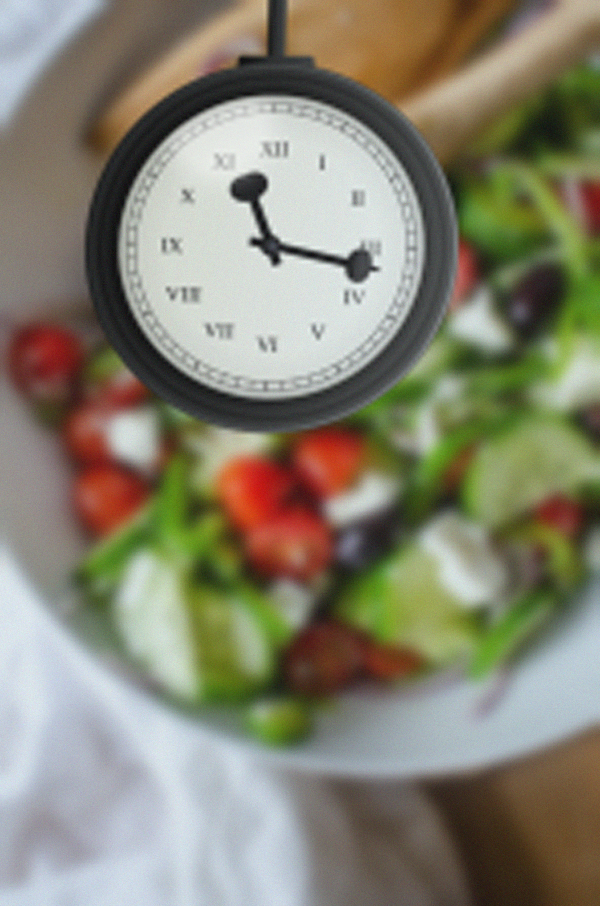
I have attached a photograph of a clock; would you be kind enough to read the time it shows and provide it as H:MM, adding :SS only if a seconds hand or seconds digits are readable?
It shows 11:17
